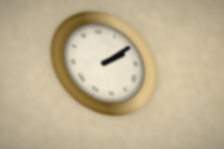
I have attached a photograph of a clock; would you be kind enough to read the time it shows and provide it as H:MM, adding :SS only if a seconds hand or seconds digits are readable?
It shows 2:10
